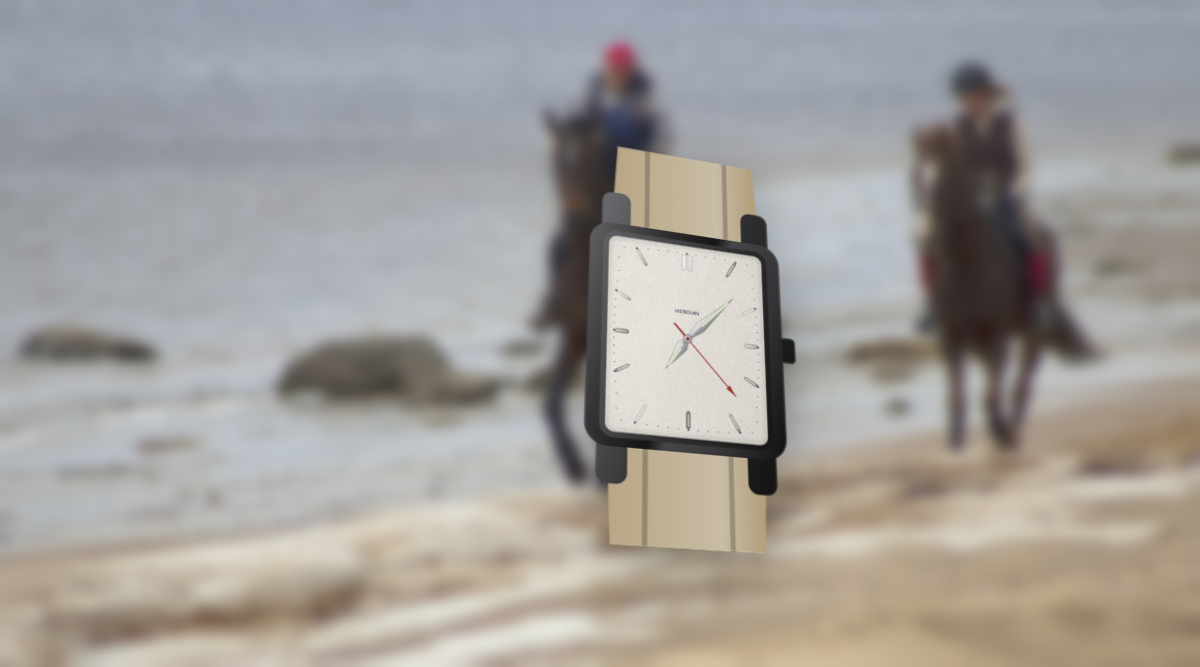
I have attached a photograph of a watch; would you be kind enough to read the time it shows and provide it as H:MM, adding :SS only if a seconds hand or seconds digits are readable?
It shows 7:07:23
